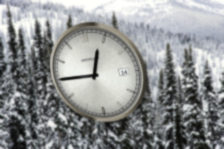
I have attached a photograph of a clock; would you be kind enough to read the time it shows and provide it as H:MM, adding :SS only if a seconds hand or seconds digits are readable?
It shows 12:45
